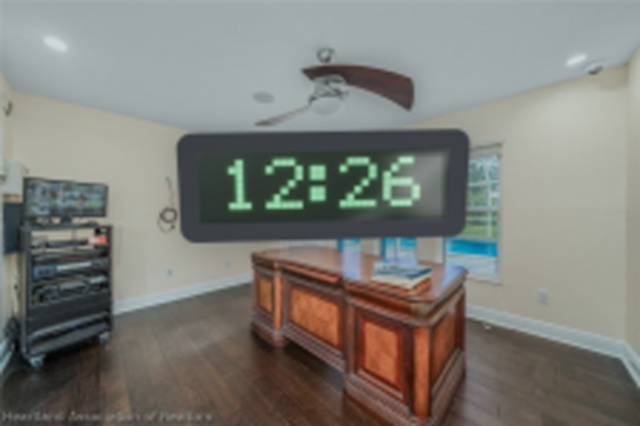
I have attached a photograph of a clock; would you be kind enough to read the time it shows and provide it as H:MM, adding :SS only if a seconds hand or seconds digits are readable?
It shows 12:26
